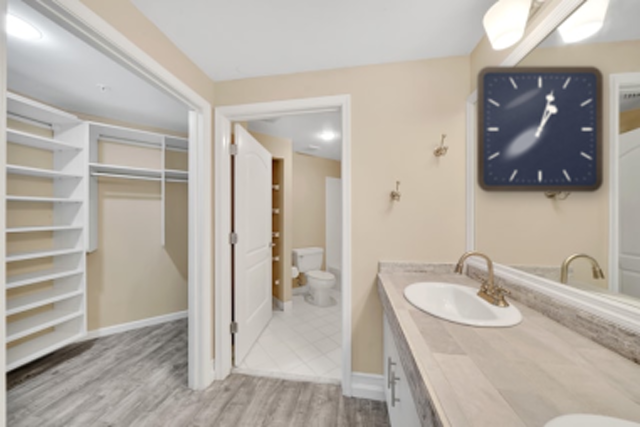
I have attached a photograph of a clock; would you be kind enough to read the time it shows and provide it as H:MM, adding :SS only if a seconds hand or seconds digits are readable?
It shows 1:03
